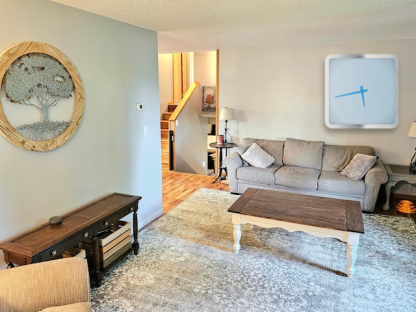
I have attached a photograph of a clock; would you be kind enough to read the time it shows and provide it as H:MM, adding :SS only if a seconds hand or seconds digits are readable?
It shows 5:43
